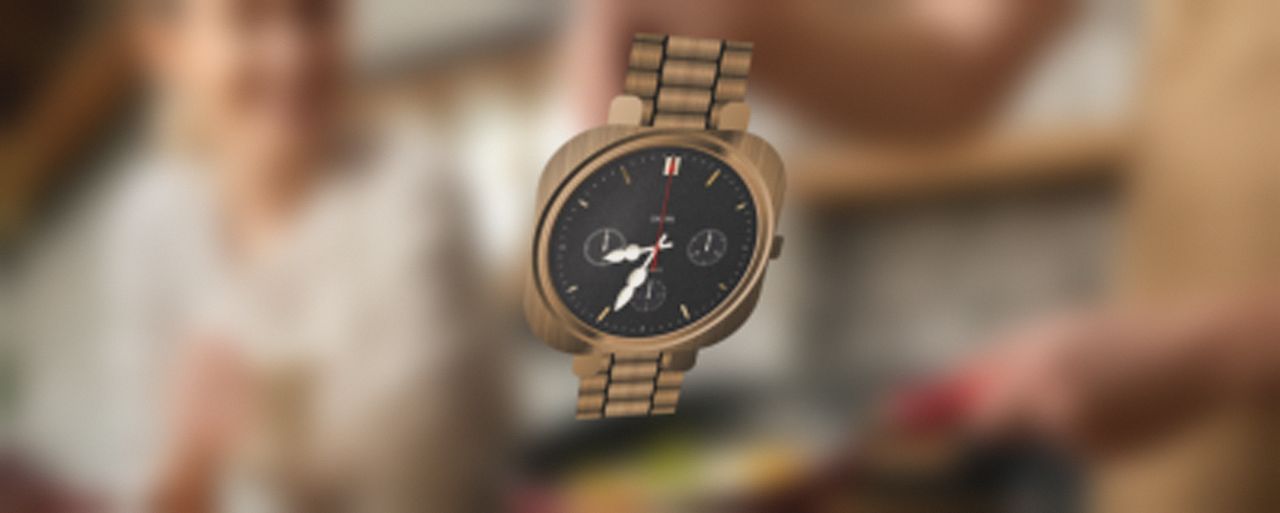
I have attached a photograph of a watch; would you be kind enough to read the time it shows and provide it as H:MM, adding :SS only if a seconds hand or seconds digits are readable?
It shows 8:34
